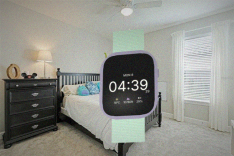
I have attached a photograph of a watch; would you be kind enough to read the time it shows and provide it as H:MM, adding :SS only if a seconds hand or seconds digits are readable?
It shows 4:39
